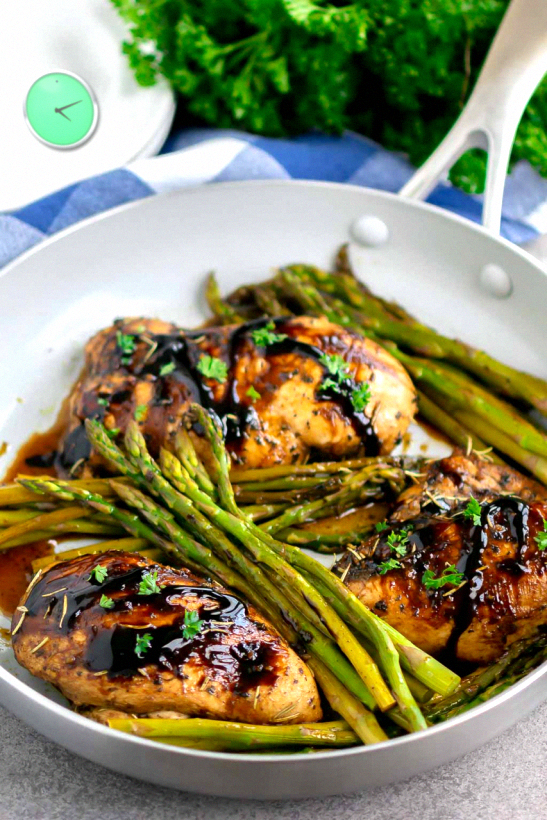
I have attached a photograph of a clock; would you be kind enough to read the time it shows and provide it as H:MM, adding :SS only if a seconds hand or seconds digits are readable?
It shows 4:11
